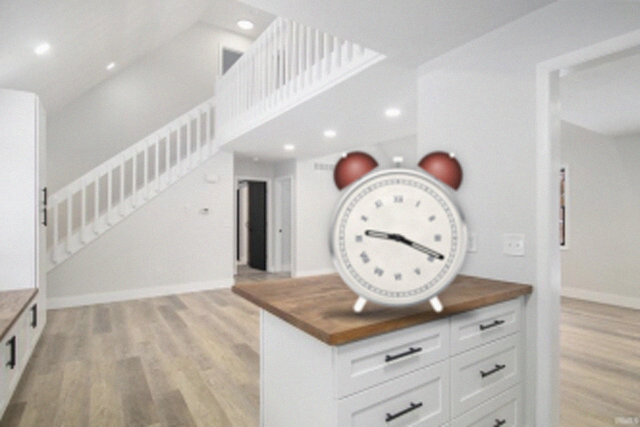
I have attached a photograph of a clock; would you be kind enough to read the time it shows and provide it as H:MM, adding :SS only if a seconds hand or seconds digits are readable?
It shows 9:19
